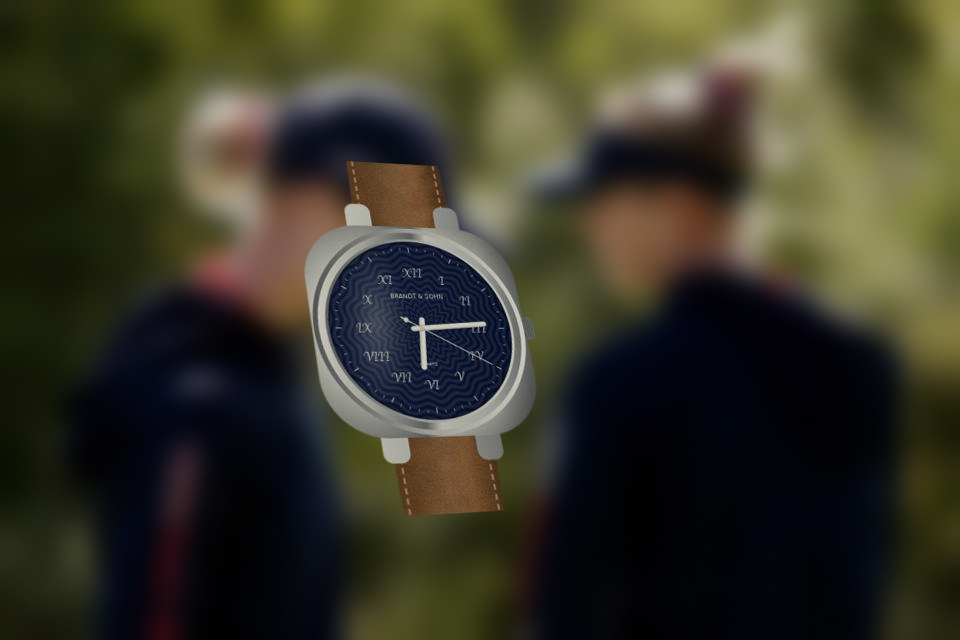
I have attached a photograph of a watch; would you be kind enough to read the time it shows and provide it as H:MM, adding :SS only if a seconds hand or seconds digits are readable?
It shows 6:14:20
